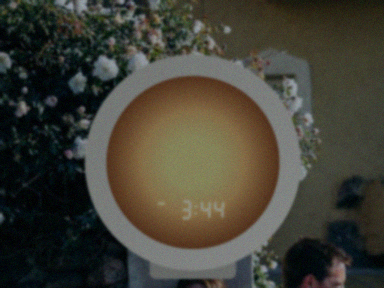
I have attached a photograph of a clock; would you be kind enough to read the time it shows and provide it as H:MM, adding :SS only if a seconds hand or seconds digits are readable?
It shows 3:44
